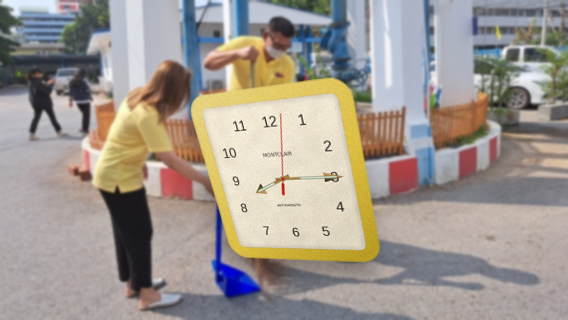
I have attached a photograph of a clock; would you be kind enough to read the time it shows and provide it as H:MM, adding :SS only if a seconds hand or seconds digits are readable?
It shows 8:15:02
